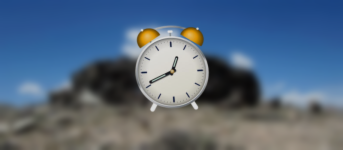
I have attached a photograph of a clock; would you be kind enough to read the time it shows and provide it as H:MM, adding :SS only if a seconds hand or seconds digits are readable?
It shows 12:41
